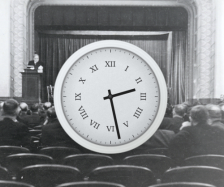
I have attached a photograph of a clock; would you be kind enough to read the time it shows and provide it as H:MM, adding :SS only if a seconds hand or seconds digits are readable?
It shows 2:28
